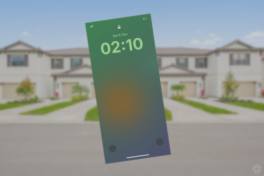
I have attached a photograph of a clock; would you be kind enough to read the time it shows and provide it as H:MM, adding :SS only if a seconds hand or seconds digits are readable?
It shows 2:10
